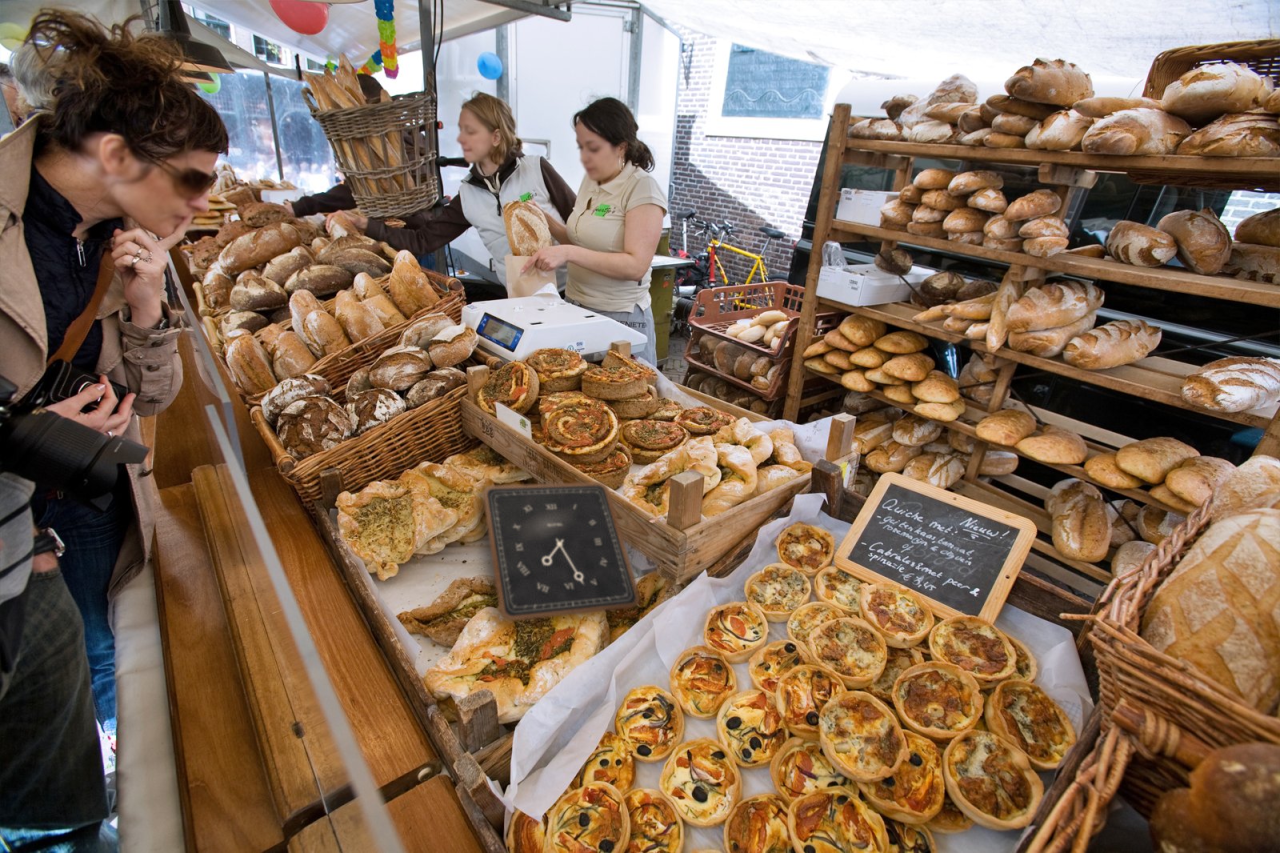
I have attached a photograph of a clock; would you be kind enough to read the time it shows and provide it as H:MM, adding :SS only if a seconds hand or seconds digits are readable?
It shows 7:27
